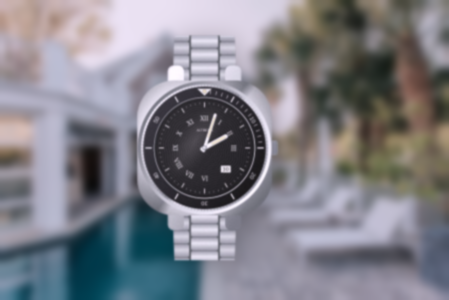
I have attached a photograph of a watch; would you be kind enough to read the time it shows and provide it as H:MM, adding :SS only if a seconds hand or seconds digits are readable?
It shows 2:03
